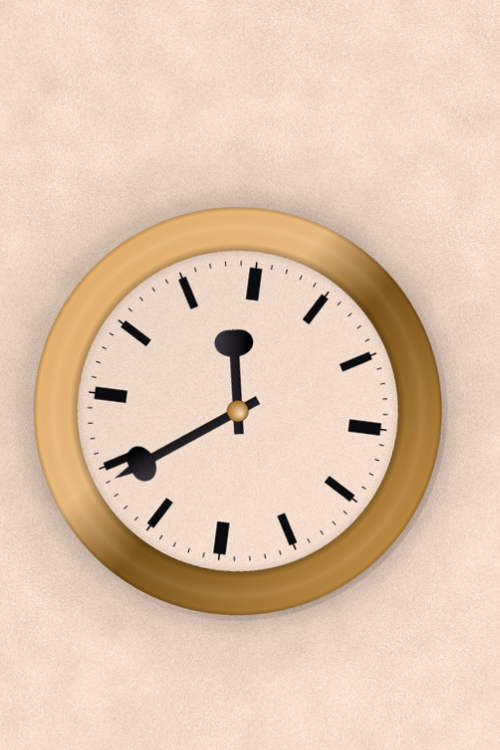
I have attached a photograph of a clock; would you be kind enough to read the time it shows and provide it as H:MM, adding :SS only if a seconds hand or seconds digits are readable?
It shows 11:39
